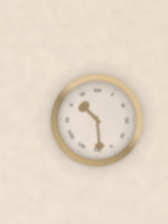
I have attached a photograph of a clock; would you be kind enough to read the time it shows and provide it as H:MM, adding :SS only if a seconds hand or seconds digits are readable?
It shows 10:29
